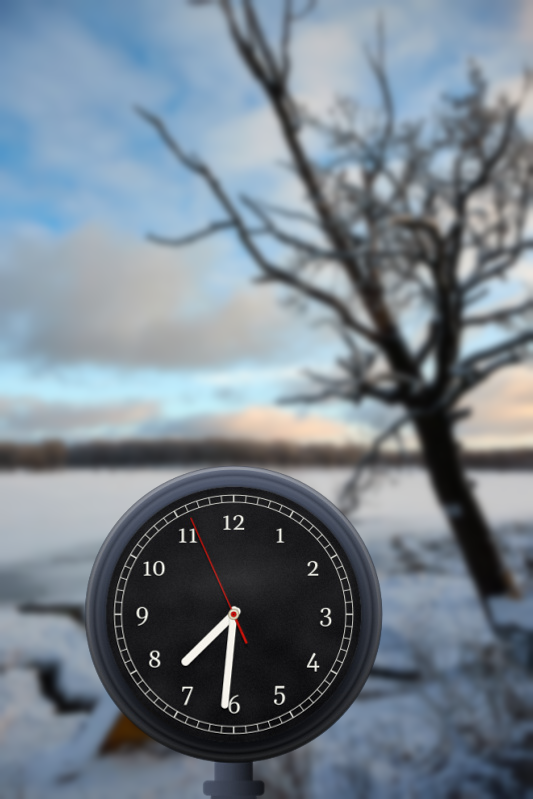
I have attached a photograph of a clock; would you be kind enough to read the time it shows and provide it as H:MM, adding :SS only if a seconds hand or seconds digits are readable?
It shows 7:30:56
